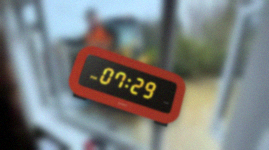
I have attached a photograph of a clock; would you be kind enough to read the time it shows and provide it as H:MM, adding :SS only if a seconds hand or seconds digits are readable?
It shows 7:29
